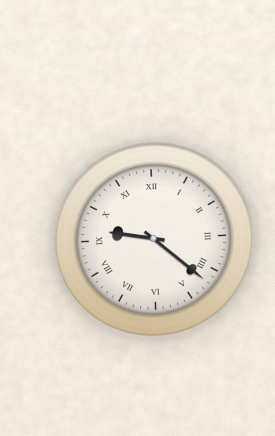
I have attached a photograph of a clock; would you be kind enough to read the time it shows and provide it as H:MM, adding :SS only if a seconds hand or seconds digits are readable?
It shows 9:22
